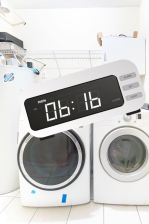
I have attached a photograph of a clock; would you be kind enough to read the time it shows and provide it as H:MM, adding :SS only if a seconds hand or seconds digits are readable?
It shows 6:16
